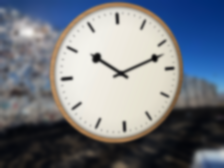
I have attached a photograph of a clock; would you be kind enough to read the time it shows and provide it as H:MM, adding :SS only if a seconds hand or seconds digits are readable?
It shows 10:12
